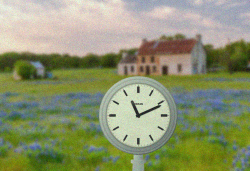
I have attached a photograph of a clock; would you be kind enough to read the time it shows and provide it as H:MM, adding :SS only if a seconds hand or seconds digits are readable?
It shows 11:11
